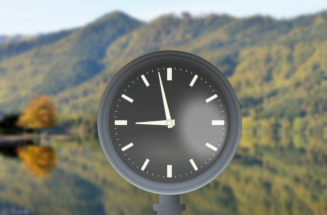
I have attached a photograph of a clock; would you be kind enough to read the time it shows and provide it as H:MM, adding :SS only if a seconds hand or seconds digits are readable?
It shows 8:58
